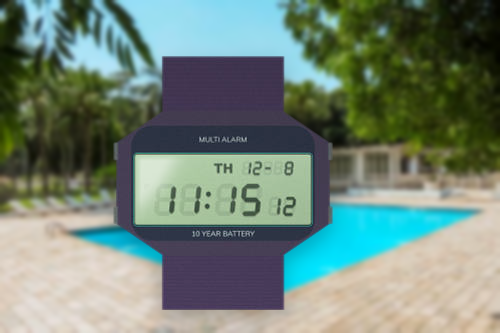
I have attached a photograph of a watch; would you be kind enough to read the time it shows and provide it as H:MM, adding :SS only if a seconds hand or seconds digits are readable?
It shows 11:15:12
